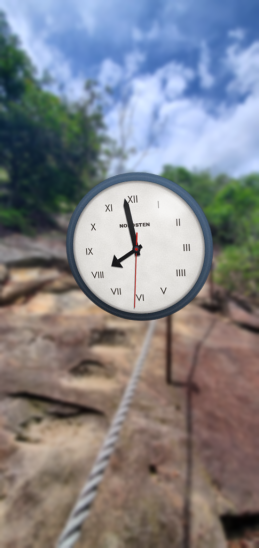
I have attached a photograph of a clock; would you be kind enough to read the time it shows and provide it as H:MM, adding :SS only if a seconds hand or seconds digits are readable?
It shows 7:58:31
